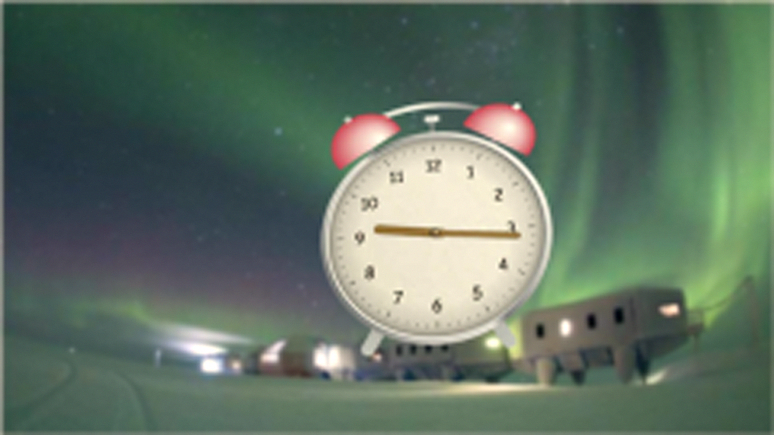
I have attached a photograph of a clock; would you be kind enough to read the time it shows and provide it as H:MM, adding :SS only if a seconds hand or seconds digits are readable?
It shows 9:16
